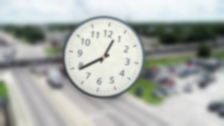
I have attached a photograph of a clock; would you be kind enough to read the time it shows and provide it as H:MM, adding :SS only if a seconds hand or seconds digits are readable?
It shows 12:39
